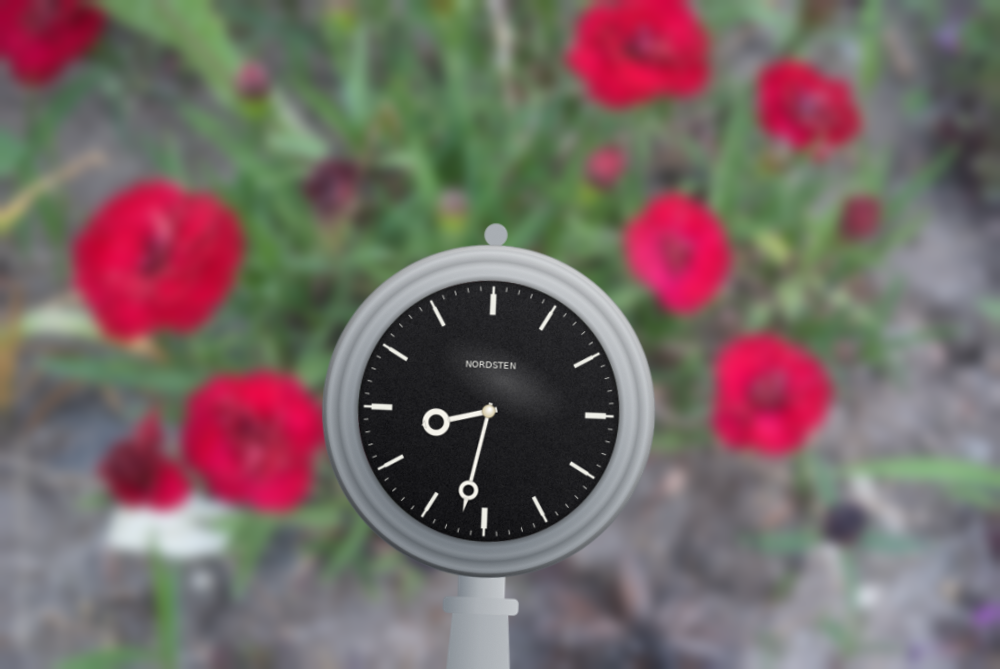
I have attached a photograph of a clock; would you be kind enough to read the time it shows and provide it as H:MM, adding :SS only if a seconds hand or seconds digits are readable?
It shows 8:32
